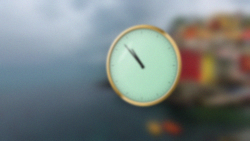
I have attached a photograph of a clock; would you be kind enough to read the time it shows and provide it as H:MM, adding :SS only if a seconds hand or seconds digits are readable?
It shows 10:53
